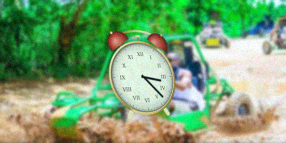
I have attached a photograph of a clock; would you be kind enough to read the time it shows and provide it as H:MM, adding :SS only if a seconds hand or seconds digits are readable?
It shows 3:23
